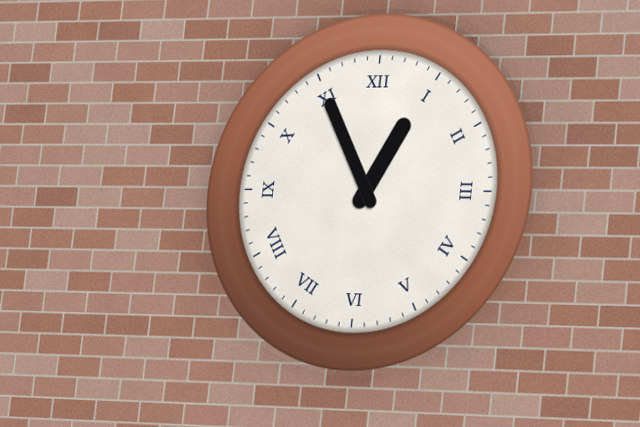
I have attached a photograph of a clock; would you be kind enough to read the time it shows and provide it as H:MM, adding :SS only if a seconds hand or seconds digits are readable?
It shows 12:55
